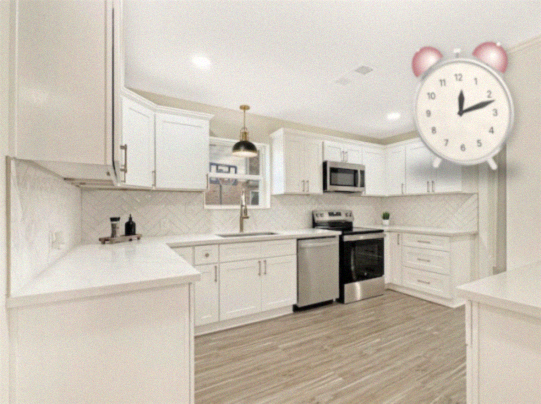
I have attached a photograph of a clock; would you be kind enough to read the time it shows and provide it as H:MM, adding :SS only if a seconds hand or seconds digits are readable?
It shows 12:12
